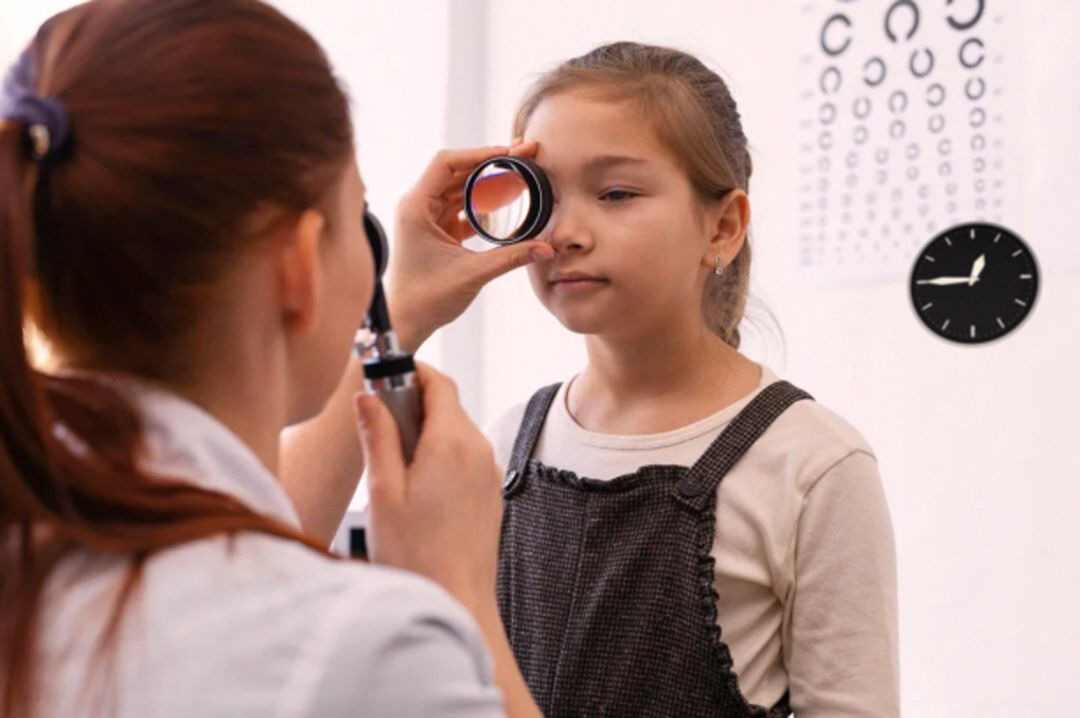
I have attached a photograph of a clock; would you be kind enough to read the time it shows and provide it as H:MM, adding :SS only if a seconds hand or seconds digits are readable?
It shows 12:45
